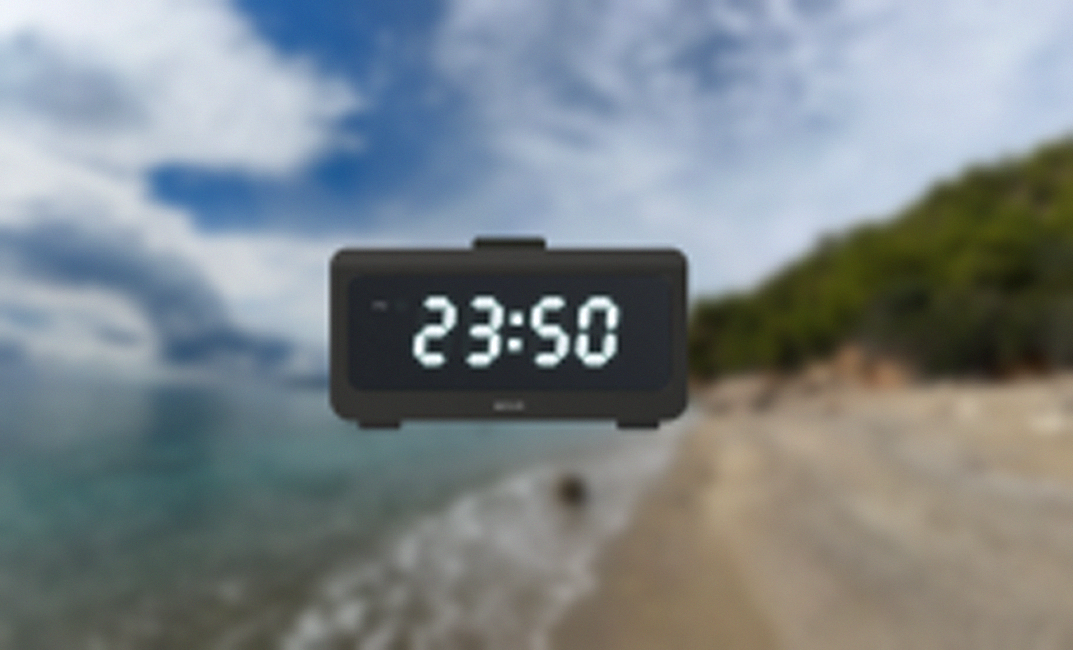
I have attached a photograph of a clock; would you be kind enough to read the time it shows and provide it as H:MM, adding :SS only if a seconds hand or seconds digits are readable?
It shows 23:50
